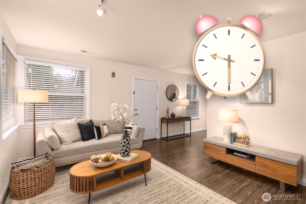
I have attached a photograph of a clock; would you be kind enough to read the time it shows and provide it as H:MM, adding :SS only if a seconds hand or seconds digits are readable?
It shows 9:30
